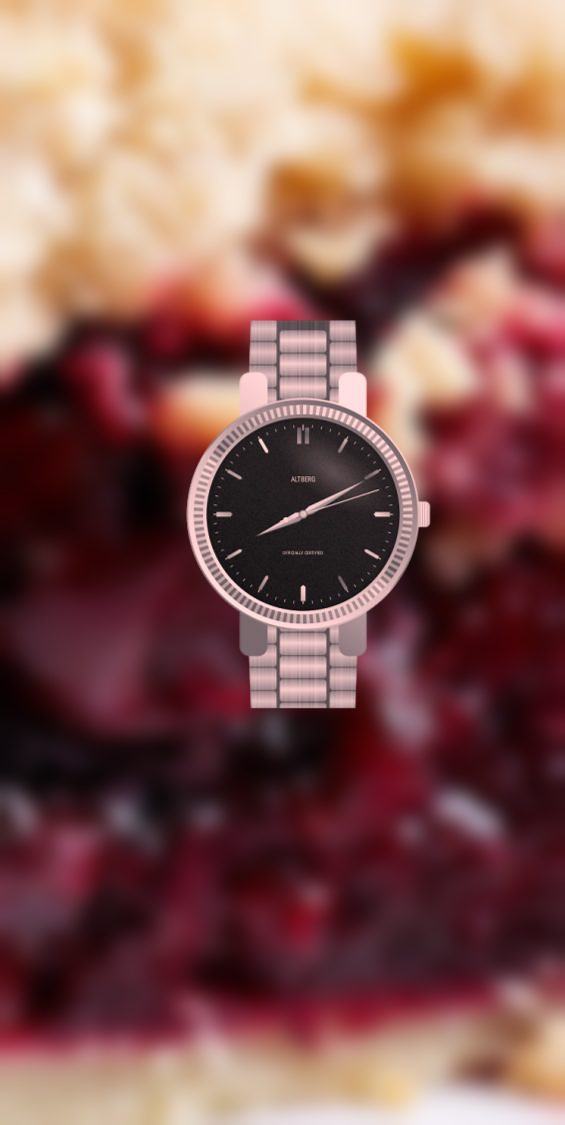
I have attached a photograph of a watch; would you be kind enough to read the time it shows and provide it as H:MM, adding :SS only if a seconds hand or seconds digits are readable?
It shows 8:10:12
